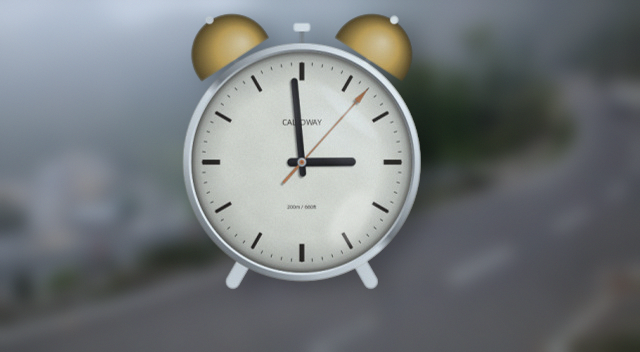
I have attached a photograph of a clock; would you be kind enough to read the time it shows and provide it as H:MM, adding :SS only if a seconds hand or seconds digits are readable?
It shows 2:59:07
